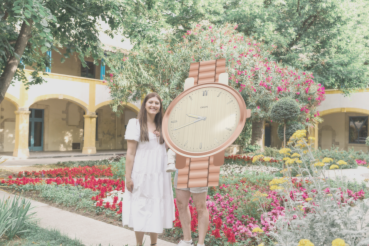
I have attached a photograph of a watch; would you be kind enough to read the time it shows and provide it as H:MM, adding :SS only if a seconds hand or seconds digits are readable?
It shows 9:42
